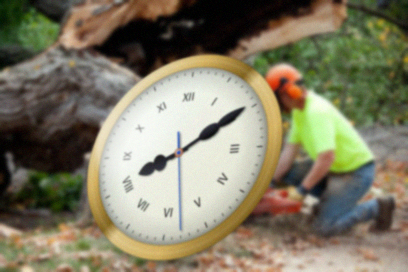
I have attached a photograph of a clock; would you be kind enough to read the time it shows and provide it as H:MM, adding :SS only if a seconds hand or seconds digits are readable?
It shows 8:09:28
